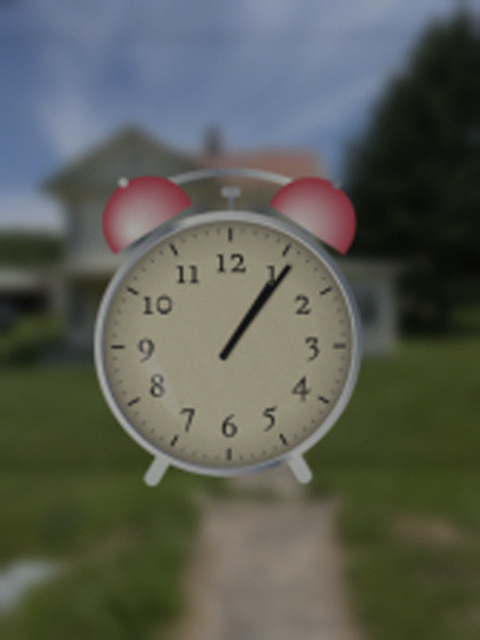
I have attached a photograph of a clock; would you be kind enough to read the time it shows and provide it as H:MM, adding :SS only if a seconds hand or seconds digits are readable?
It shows 1:06
